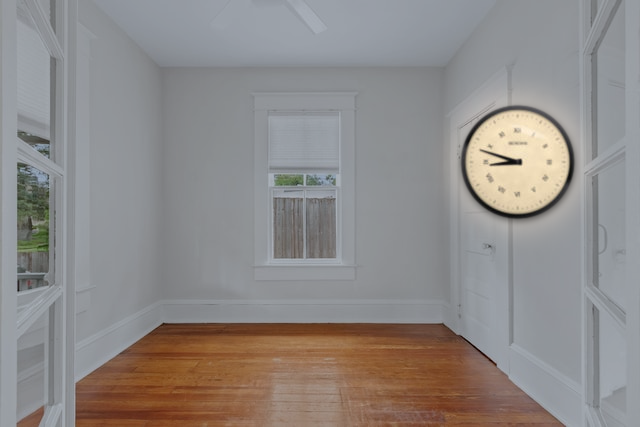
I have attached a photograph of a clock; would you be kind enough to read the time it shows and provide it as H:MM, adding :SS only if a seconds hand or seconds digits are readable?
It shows 8:48
